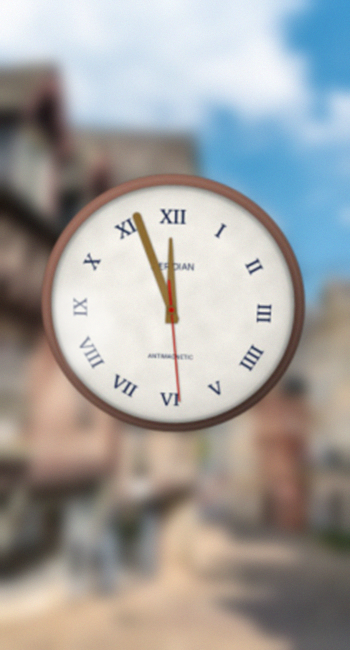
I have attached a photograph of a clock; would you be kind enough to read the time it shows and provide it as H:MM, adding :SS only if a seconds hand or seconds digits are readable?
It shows 11:56:29
